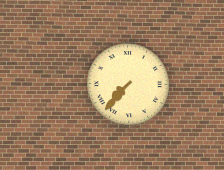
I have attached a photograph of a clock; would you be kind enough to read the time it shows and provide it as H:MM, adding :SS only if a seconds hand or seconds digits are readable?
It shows 7:37
